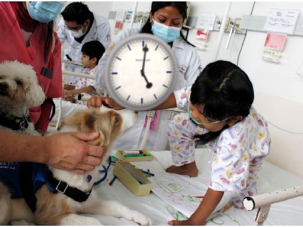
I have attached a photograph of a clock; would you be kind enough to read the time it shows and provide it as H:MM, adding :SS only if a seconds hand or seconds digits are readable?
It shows 5:01
